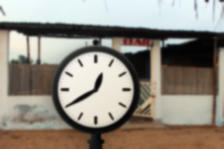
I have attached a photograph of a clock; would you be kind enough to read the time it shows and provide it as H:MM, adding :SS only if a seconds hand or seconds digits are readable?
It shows 12:40
